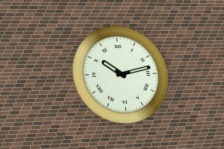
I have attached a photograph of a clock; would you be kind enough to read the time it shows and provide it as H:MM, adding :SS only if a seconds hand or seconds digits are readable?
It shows 10:13
